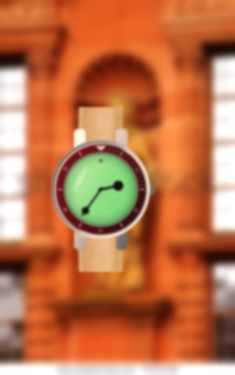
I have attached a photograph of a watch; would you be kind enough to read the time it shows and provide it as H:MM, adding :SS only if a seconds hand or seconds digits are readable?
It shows 2:36
